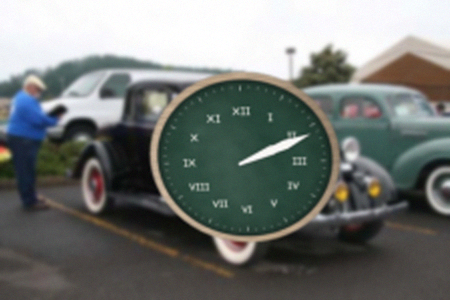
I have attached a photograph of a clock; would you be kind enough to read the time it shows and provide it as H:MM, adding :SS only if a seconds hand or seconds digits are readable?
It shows 2:11
